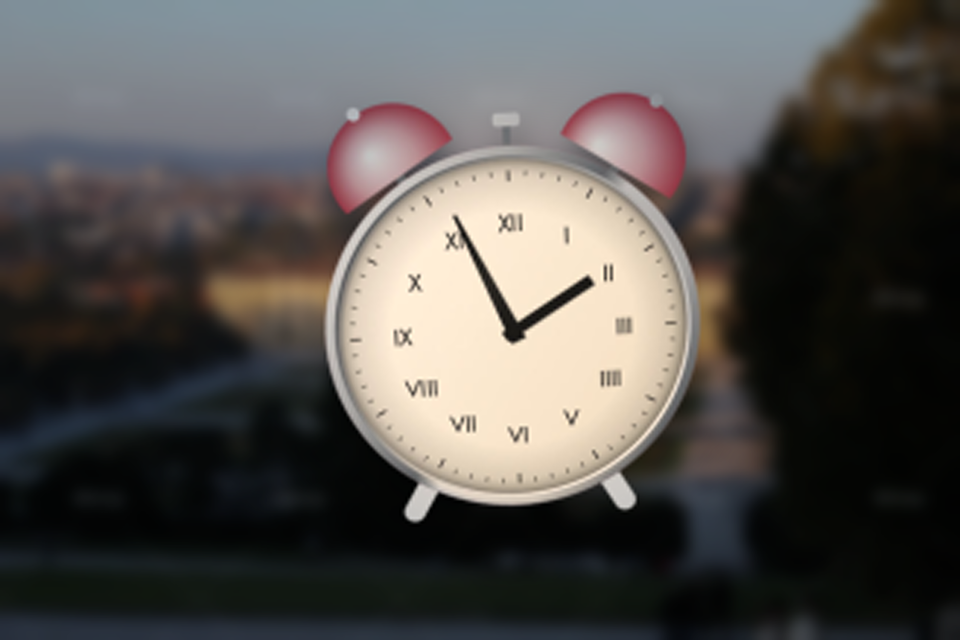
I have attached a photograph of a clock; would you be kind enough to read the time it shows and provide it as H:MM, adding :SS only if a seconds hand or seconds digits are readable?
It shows 1:56
